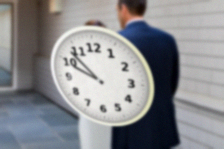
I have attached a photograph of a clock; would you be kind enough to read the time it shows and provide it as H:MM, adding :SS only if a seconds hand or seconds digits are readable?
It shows 9:53
